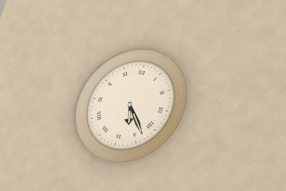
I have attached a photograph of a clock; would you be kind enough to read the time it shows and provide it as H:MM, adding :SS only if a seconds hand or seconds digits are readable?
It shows 5:23
